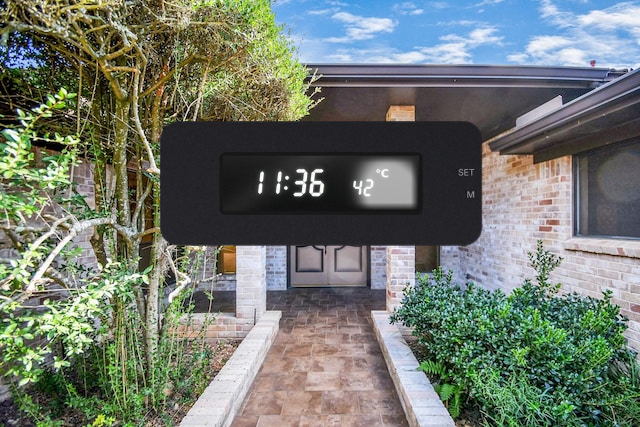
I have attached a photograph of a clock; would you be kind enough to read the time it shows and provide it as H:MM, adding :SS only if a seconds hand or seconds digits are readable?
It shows 11:36
